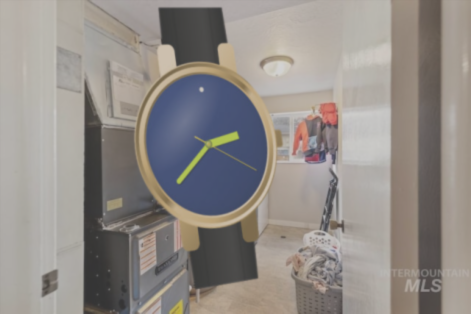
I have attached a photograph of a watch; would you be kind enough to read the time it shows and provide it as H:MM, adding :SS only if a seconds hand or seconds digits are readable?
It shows 2:38:20
